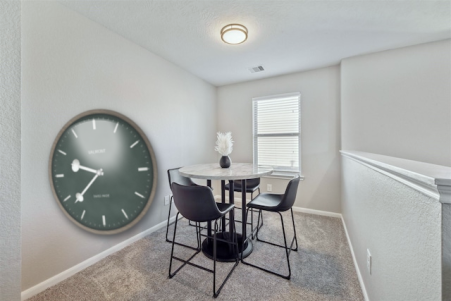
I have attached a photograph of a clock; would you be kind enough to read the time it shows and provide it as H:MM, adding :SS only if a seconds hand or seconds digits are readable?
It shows 9:38
